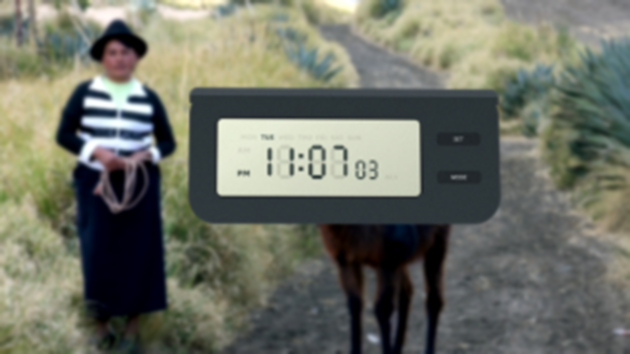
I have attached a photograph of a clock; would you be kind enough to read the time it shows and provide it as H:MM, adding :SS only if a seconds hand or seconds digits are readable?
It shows 11:07:03
